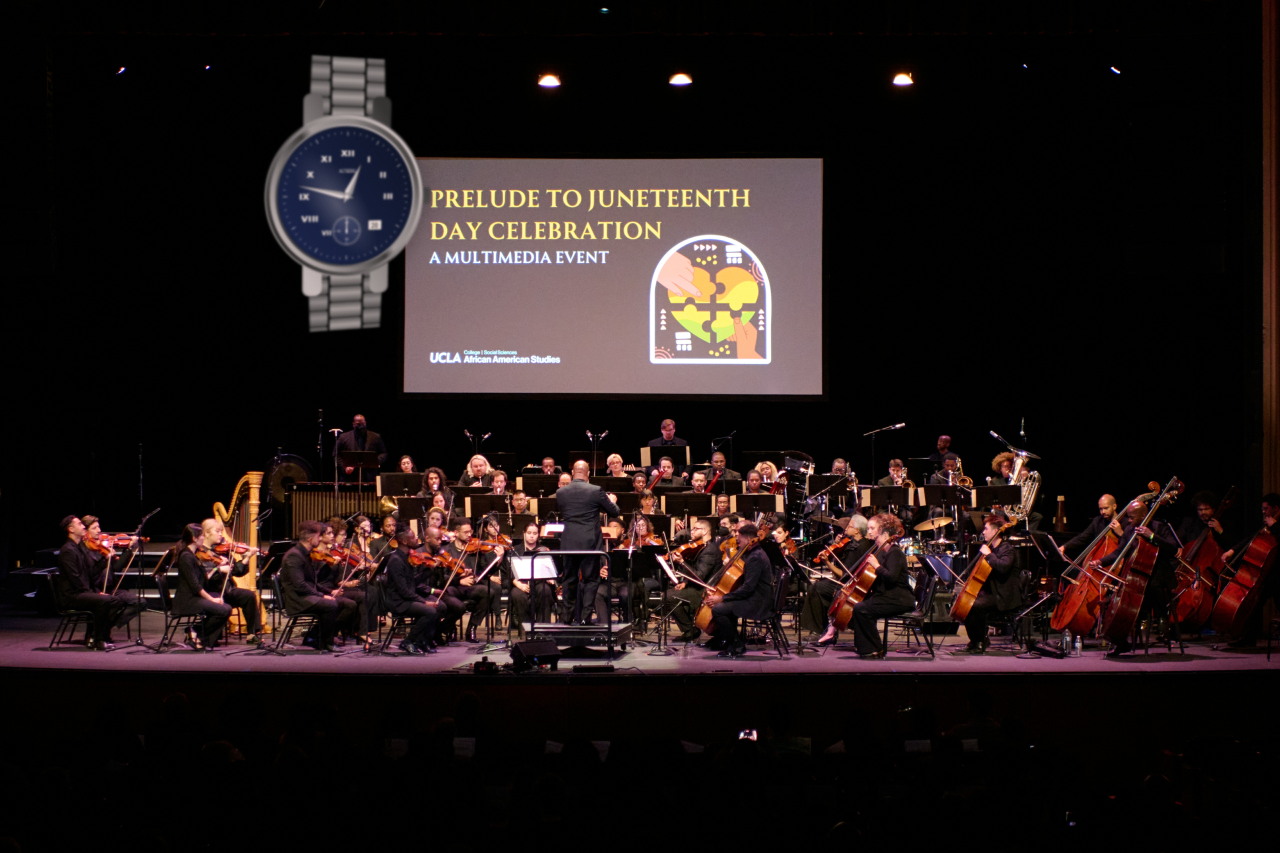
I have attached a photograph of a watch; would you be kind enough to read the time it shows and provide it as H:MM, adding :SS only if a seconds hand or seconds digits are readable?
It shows 12:47
